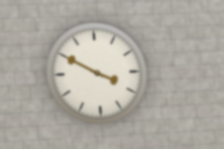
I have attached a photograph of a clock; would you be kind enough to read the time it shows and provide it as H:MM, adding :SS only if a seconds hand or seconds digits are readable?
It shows 3:50
